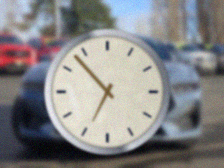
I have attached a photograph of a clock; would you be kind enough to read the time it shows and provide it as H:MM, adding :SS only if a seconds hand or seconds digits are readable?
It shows 6:53
